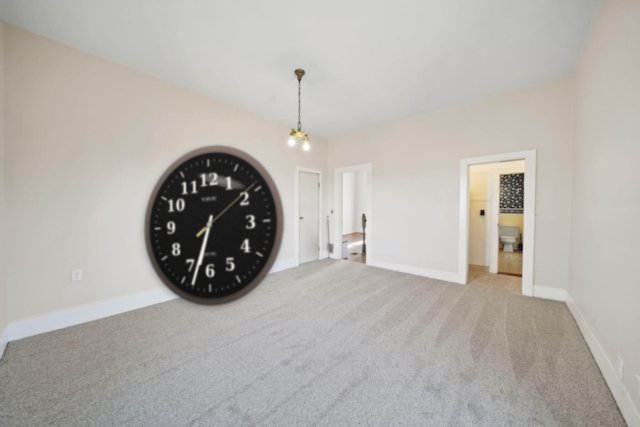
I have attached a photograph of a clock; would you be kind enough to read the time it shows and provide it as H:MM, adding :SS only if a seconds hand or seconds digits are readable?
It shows 6:33:09
